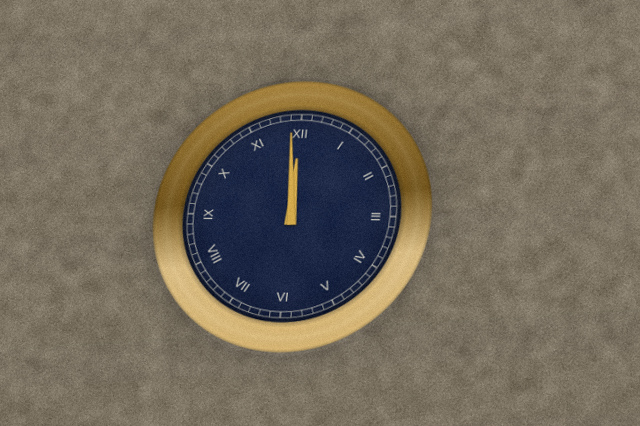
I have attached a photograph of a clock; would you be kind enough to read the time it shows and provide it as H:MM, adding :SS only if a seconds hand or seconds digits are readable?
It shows 11:59
